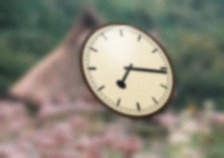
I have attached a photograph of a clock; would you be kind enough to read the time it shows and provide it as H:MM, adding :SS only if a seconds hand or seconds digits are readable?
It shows 7:16
